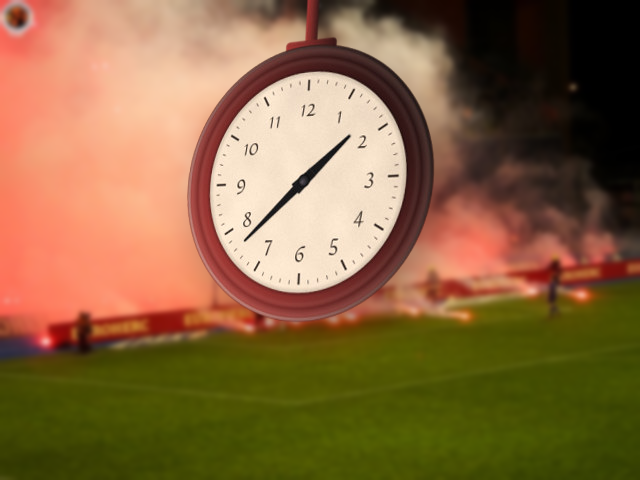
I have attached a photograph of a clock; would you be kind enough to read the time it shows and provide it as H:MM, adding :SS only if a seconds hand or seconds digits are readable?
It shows 1:38
